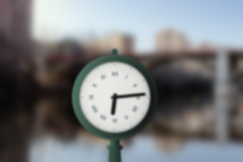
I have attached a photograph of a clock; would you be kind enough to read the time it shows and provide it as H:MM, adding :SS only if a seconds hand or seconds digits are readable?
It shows 6:14
